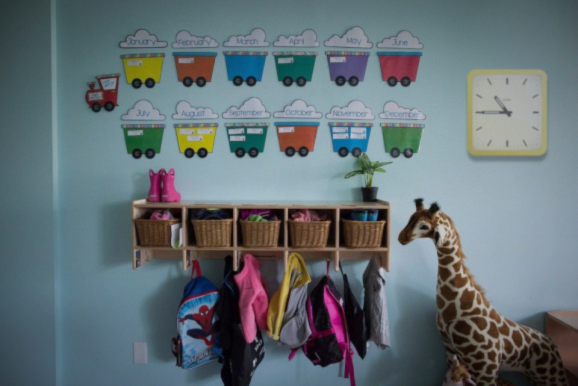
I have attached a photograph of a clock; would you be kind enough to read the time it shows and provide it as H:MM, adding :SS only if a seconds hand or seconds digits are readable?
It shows 10:45
